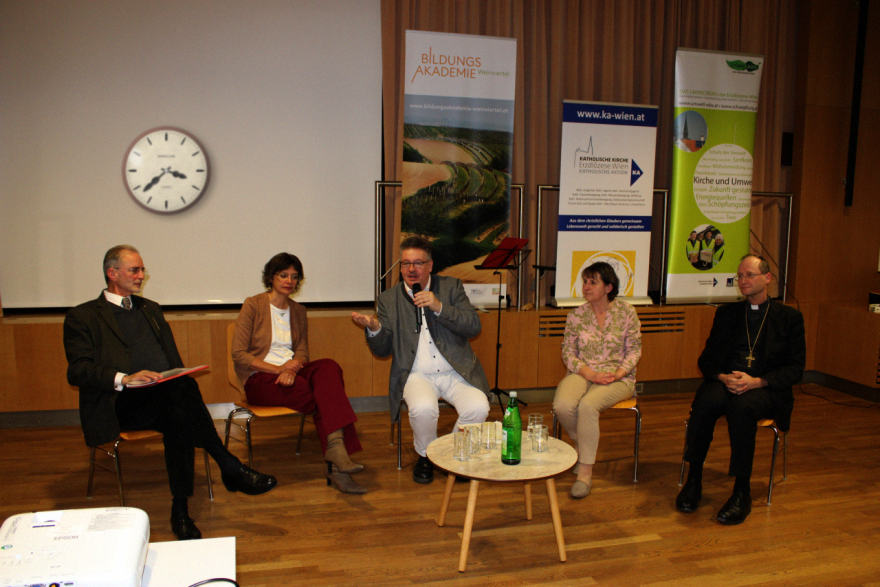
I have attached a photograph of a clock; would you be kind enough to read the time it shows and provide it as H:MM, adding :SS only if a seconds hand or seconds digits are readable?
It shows 3:38
